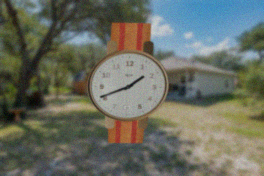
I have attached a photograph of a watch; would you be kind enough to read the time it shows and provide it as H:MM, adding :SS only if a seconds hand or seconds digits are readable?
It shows 1:41
